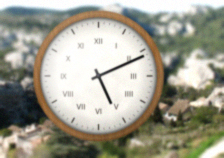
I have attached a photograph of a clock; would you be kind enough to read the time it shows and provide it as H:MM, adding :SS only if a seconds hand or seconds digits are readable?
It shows 5:11
